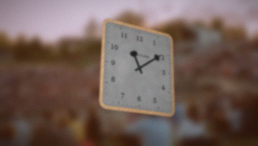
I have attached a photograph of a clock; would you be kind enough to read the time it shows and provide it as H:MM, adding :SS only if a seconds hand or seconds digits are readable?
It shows 11:09
